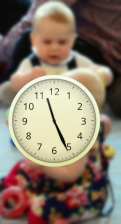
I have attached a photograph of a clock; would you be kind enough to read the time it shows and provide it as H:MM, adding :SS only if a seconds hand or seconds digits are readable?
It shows 11:26
